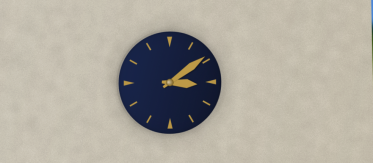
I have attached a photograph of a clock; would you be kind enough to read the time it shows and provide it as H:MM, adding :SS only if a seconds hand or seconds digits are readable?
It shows 3:09
